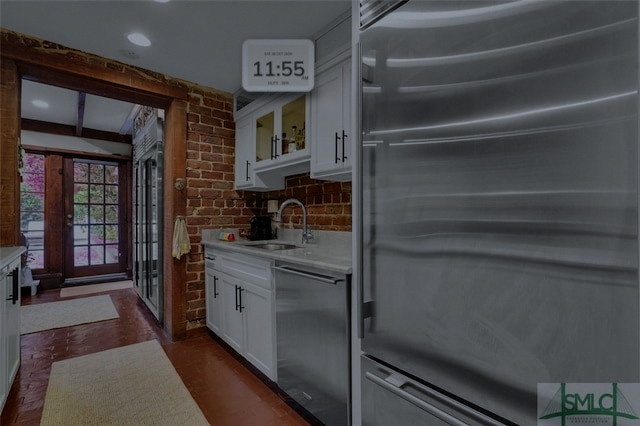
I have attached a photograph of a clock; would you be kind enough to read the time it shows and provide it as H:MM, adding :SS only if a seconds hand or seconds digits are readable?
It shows 11:55
